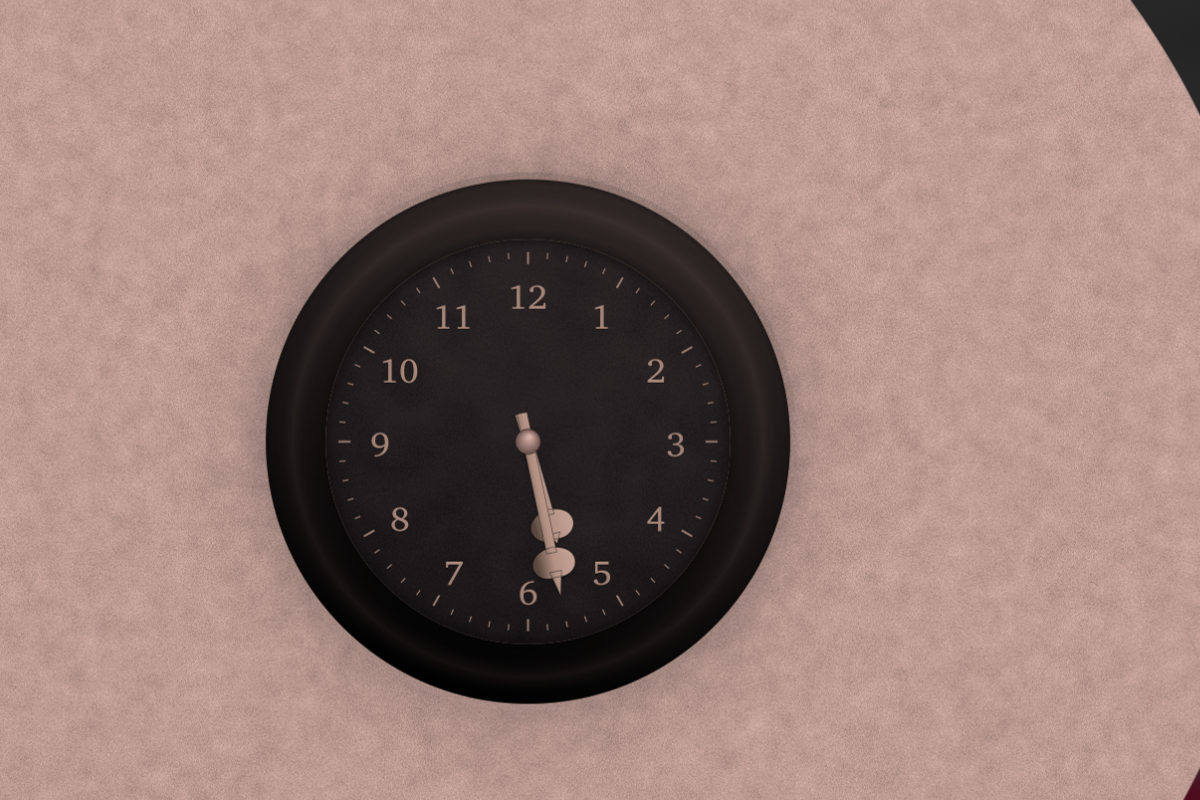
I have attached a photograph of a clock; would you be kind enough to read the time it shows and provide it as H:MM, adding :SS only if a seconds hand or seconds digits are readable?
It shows 5:28
